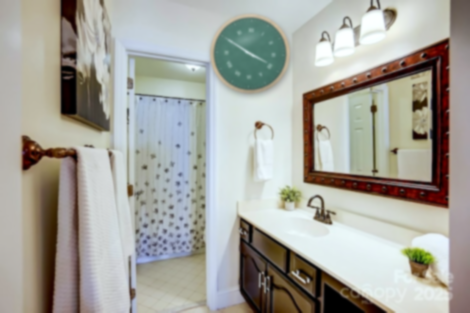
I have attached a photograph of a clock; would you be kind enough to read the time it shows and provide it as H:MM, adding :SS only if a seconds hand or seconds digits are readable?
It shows 3:50
